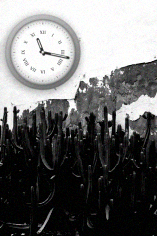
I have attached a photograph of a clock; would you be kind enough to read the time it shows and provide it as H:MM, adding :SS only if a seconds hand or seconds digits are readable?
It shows 11:17
